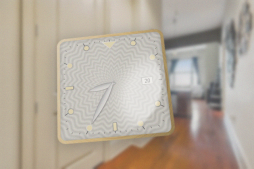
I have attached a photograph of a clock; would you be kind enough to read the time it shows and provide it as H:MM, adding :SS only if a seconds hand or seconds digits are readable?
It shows 8:35
